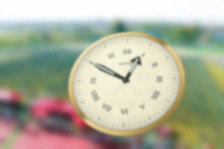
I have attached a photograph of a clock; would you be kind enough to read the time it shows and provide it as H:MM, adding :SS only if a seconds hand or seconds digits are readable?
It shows 12:50
